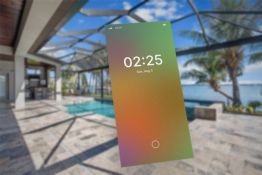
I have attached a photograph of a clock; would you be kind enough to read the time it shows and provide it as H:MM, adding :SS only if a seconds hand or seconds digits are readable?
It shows 2:25
